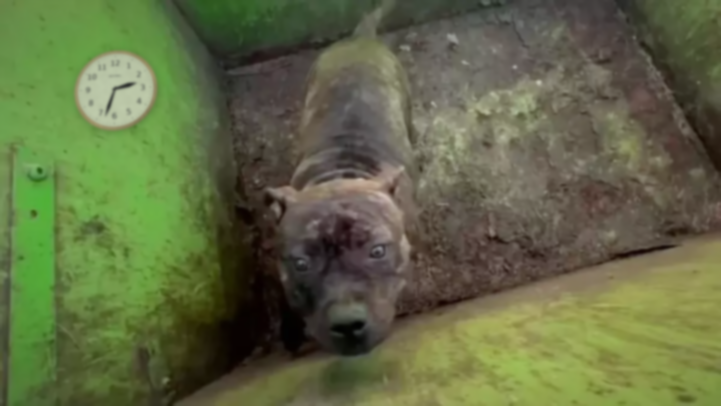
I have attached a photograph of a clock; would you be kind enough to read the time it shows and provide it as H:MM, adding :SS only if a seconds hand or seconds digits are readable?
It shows 2:33
